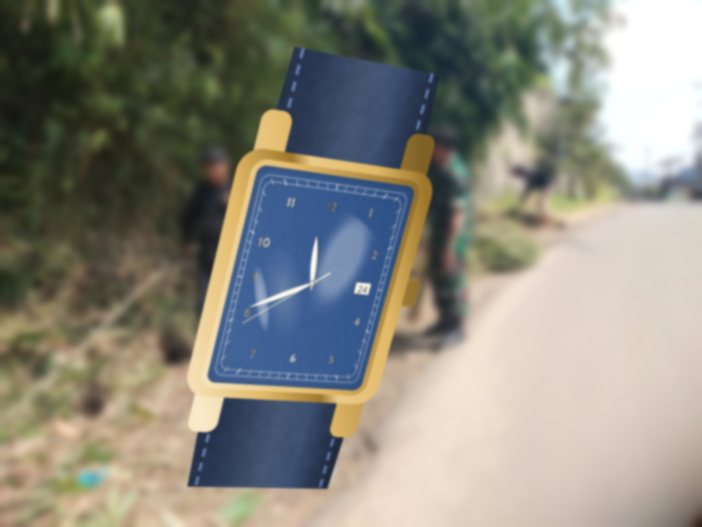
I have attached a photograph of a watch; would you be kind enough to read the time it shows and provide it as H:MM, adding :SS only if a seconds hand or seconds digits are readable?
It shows 11:40:39
